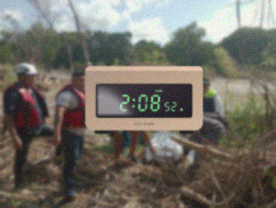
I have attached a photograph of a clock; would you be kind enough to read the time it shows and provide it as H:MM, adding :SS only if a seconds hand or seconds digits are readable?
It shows 2:08:52
